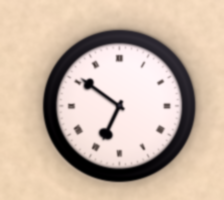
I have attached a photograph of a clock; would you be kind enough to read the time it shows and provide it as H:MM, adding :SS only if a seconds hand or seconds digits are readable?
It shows 6:51
